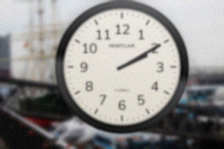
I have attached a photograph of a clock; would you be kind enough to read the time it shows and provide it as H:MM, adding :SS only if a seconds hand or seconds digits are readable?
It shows 2:10
